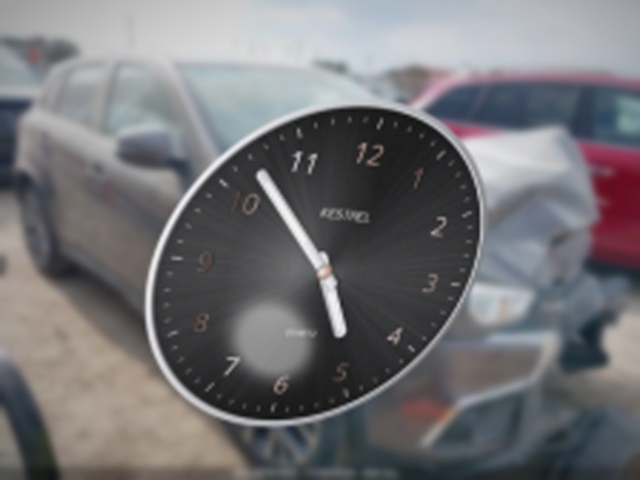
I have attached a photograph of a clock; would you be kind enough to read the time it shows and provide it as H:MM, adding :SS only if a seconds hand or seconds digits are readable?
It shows 4:52
